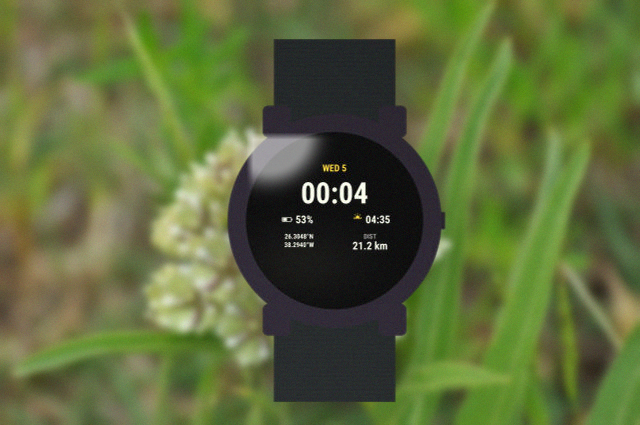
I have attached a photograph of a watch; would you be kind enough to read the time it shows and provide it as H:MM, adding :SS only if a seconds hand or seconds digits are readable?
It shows 0:04
